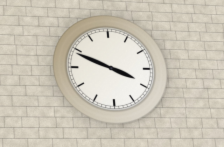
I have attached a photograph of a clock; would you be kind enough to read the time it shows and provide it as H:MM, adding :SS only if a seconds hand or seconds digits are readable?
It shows 3:49
